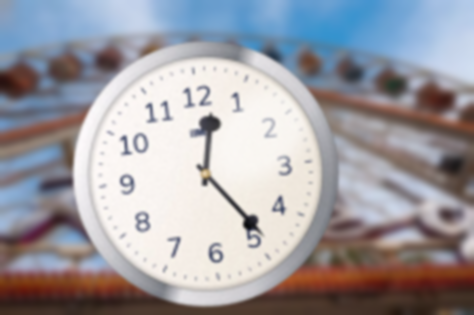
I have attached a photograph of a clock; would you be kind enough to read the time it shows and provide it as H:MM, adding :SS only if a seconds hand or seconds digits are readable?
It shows 12:24
